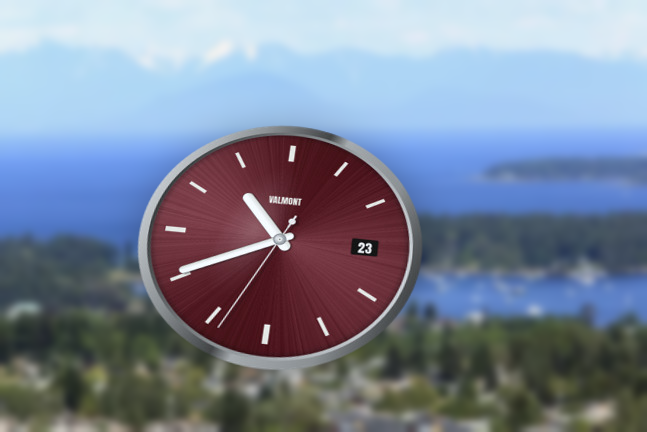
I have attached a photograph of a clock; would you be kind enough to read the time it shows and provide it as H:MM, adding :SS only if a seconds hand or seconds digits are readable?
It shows 10:40:34
